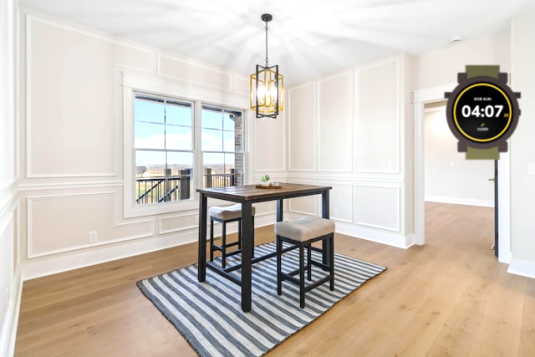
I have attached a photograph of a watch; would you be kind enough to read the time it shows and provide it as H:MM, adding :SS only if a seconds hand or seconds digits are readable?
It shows 4:07
